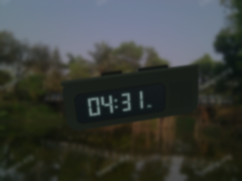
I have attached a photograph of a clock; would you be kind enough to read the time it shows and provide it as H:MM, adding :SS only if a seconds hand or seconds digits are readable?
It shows 4:31
